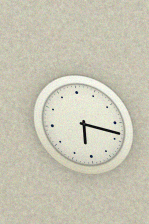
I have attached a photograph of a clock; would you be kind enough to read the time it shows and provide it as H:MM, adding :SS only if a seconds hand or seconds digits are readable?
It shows 6:18
